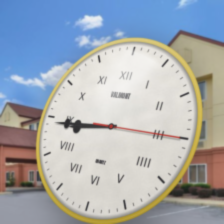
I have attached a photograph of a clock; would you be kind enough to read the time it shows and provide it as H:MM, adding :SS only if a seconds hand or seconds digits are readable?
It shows 8:44:15
